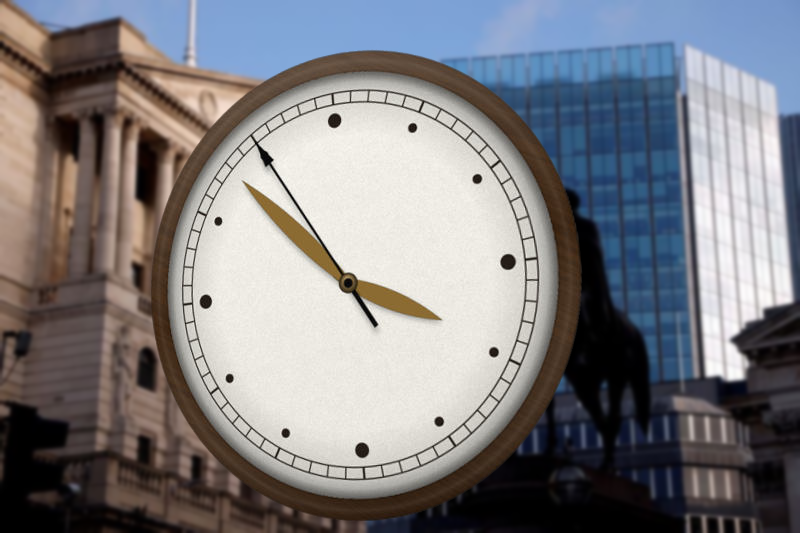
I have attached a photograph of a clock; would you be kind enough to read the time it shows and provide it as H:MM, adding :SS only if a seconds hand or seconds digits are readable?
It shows 3:52:55
